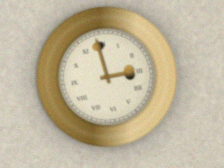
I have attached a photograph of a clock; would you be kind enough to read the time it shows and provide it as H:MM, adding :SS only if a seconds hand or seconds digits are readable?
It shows 2:59
